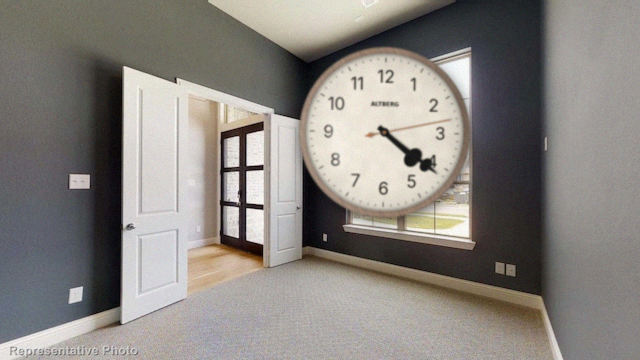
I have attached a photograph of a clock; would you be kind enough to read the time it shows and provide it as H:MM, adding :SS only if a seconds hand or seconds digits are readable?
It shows 4:21:13
